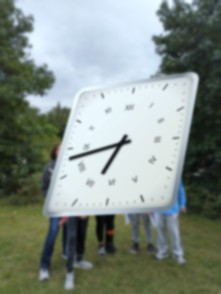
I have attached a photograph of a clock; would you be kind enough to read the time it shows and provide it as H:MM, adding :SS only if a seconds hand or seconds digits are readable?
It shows 6:43
